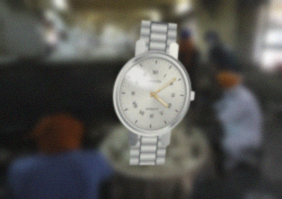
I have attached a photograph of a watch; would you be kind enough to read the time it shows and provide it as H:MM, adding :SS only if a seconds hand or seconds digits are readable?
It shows 4:09
